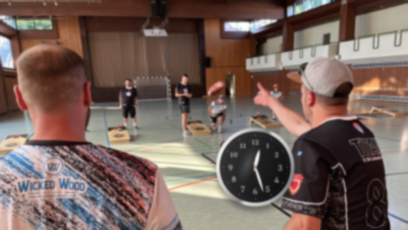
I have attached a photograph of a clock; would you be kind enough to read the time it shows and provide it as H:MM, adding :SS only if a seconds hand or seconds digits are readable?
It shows 12:27
